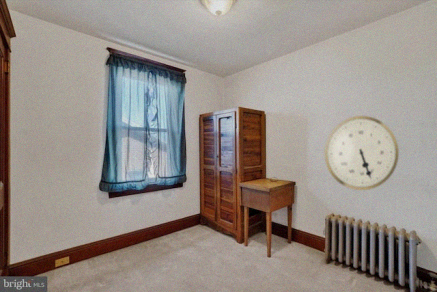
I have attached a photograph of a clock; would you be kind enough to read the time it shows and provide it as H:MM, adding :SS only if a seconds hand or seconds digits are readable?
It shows 5:27
